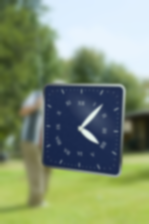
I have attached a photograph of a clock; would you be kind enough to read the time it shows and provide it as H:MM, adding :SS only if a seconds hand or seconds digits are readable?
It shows 4:07
